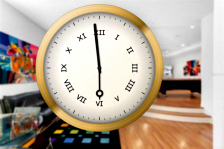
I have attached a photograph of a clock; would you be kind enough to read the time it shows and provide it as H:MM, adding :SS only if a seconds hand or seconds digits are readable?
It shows 5:59
